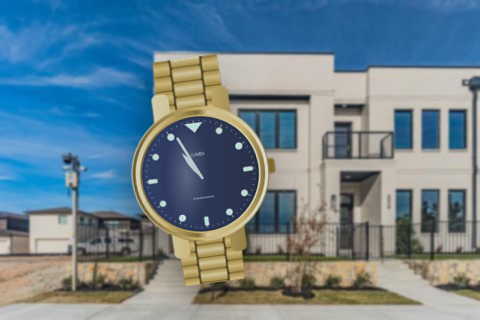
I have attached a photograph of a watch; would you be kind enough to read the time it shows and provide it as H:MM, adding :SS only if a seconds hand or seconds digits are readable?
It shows 10:56
